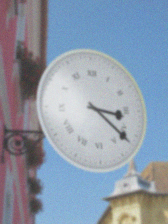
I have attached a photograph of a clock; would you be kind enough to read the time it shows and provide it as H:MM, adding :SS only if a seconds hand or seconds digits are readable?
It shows 3:22
